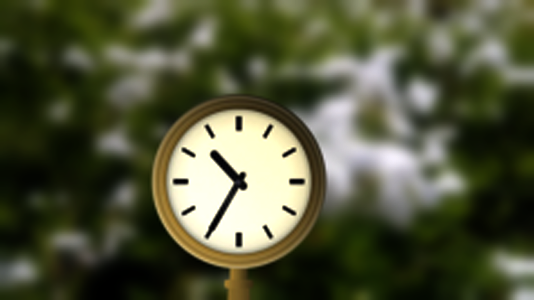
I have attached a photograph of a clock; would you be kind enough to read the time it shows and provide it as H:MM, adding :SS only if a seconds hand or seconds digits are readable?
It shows 10:35
